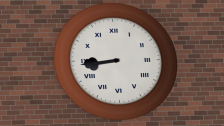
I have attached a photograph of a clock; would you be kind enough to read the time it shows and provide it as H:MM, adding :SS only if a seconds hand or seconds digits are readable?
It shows 8:44
